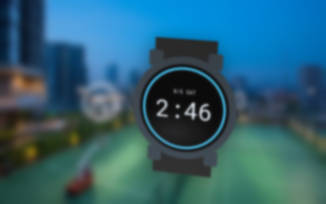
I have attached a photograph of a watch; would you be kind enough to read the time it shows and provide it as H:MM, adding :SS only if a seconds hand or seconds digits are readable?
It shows 2:46
